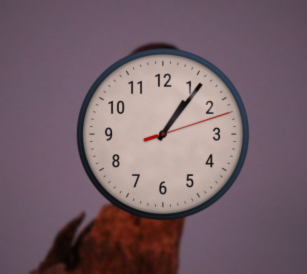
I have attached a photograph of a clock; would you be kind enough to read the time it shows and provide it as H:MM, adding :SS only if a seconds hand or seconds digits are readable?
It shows 1:06:12
